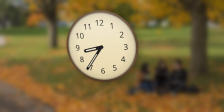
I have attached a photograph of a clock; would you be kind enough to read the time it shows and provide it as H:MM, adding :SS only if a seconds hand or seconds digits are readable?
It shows 8:36
